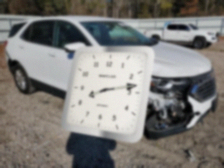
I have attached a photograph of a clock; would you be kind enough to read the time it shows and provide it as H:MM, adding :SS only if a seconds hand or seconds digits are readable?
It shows 8:13
